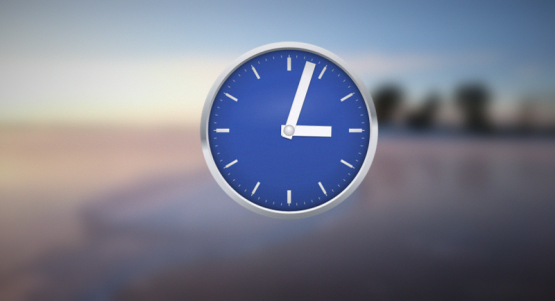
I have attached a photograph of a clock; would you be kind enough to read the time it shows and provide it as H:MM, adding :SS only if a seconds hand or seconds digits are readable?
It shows 3:03
